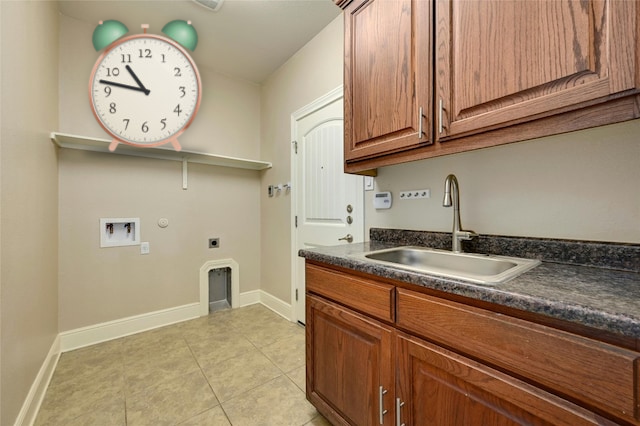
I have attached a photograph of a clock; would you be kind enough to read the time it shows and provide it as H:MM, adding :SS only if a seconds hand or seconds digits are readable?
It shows 10:47
